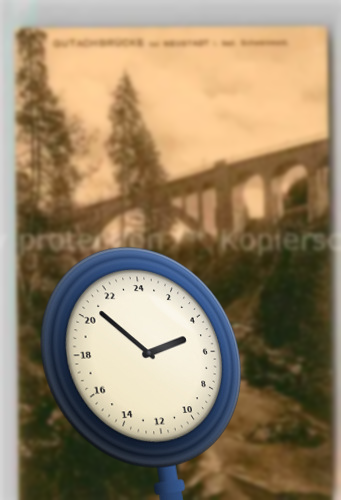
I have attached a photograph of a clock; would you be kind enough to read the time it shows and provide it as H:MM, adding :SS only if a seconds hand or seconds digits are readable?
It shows 4:52
